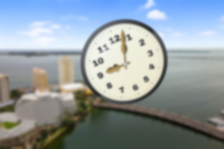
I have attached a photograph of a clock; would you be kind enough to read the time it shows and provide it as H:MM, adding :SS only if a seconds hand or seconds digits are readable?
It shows 9:03
